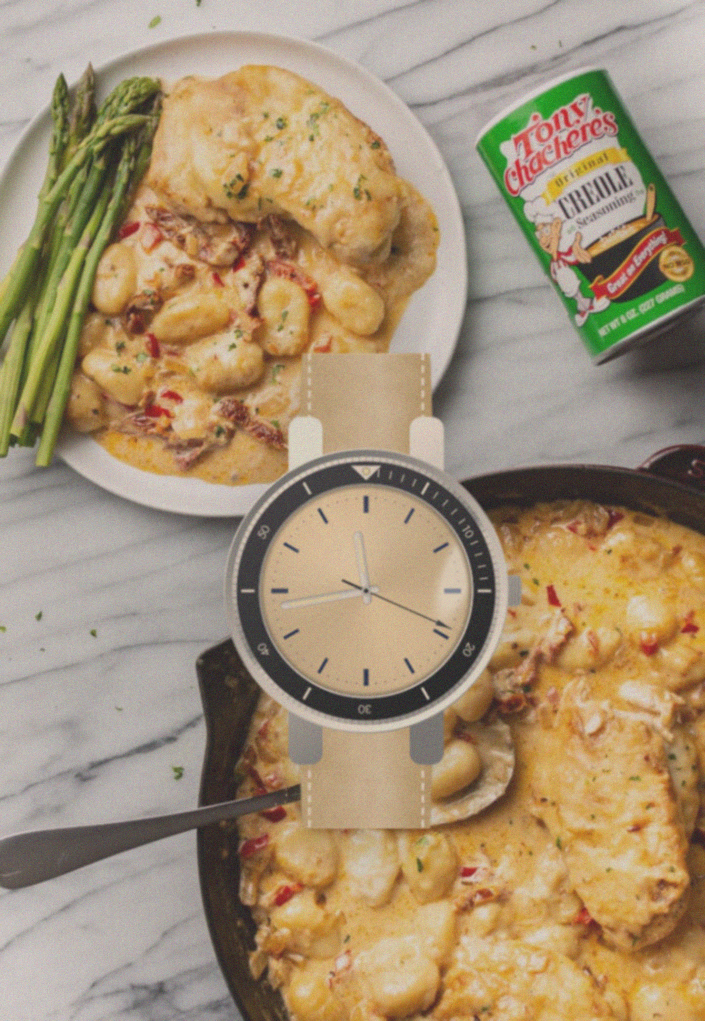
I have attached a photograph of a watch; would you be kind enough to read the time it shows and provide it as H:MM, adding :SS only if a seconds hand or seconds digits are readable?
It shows 11:43:19
